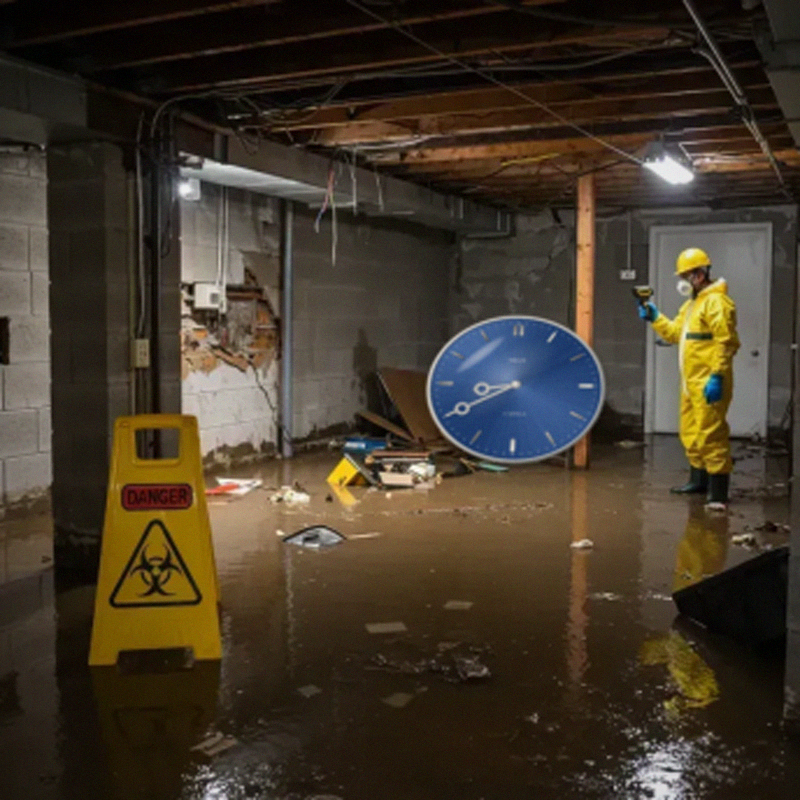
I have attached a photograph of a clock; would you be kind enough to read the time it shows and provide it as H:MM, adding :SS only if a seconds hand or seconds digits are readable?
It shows 8:40
